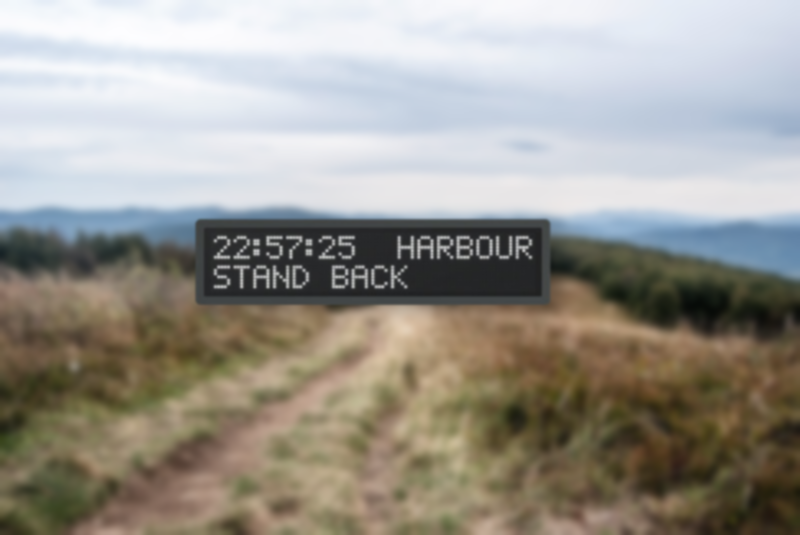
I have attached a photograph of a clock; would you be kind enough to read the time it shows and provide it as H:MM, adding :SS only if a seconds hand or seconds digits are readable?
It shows 22:57:25
